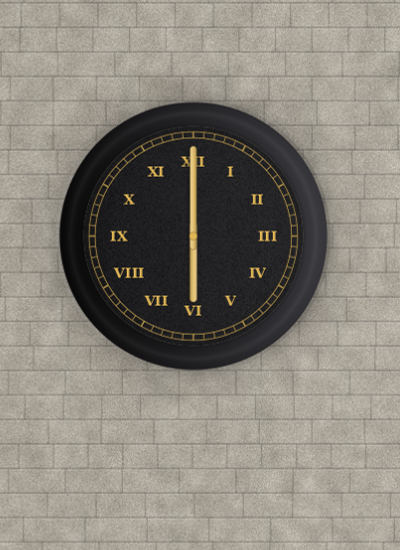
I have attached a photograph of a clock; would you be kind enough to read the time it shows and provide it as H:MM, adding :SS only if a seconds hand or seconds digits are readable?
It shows 6:00
